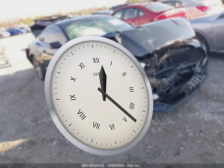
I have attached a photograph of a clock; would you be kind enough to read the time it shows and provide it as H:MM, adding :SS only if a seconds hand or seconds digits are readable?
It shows 12:23
